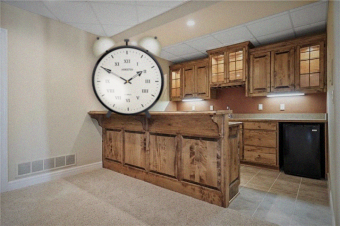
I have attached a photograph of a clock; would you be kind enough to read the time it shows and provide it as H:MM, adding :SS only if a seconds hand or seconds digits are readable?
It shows 1:50
